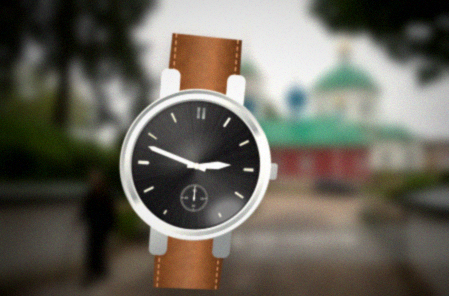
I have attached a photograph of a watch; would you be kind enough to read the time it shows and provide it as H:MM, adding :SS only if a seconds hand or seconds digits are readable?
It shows 2:48
